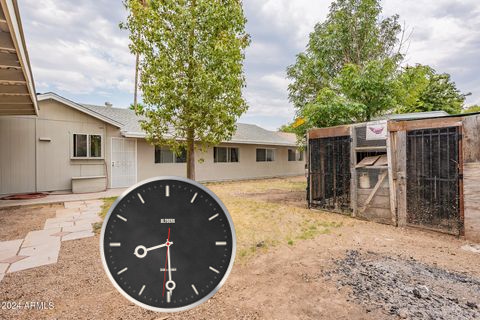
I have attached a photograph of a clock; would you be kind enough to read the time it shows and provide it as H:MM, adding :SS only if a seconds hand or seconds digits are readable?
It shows 8:29:31
